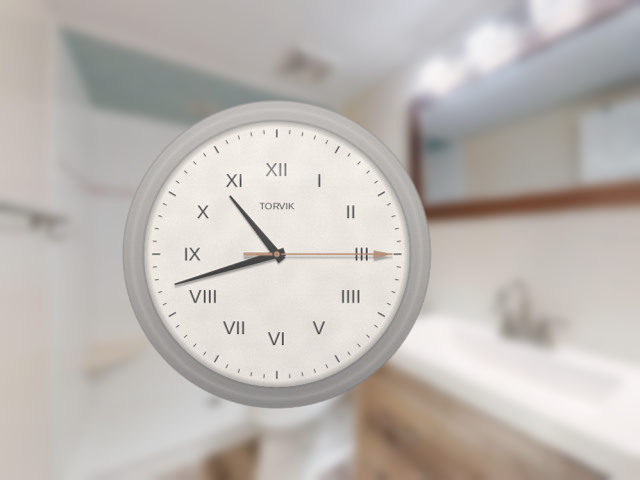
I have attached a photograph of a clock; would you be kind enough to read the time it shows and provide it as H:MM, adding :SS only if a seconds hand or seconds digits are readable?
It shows 10:42:15
